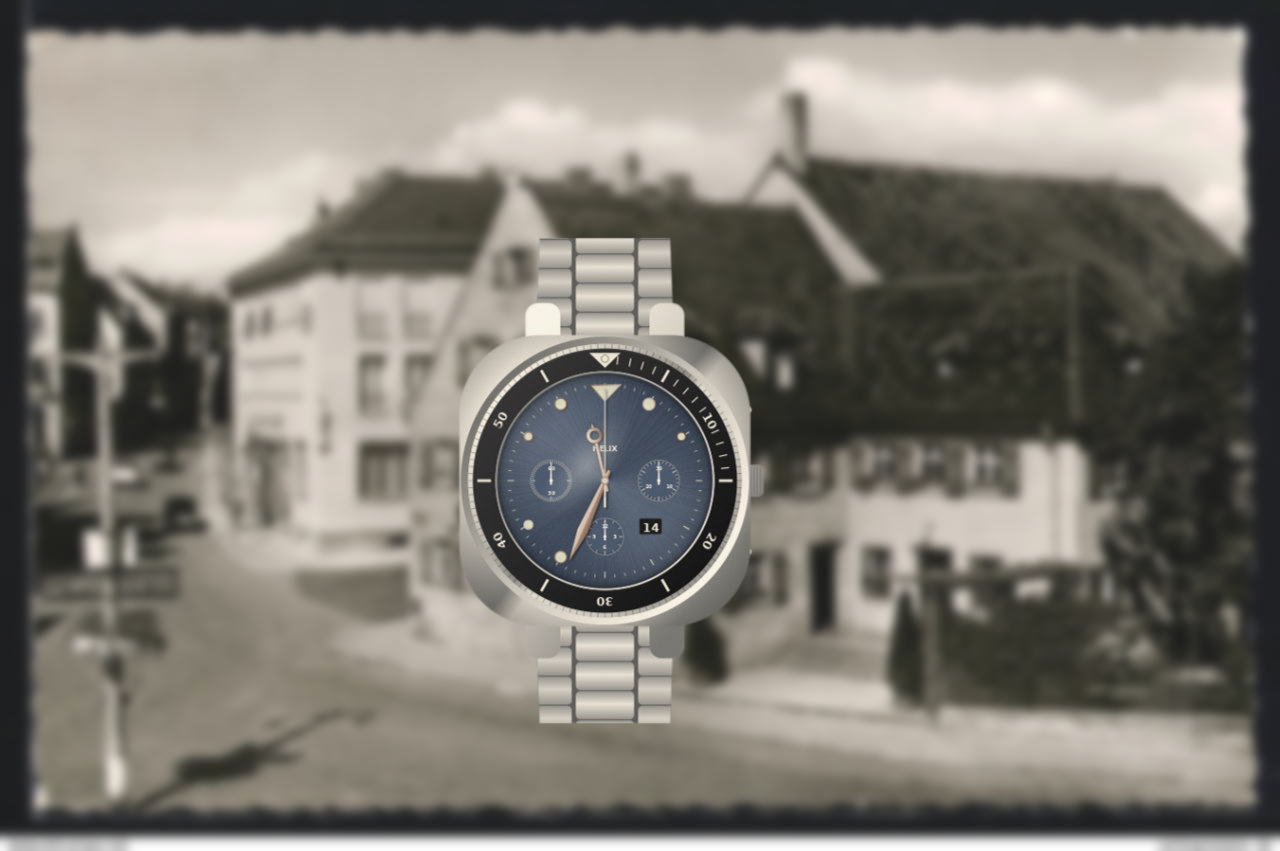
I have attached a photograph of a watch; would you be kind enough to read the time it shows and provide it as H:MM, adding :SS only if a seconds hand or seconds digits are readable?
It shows 11:34
